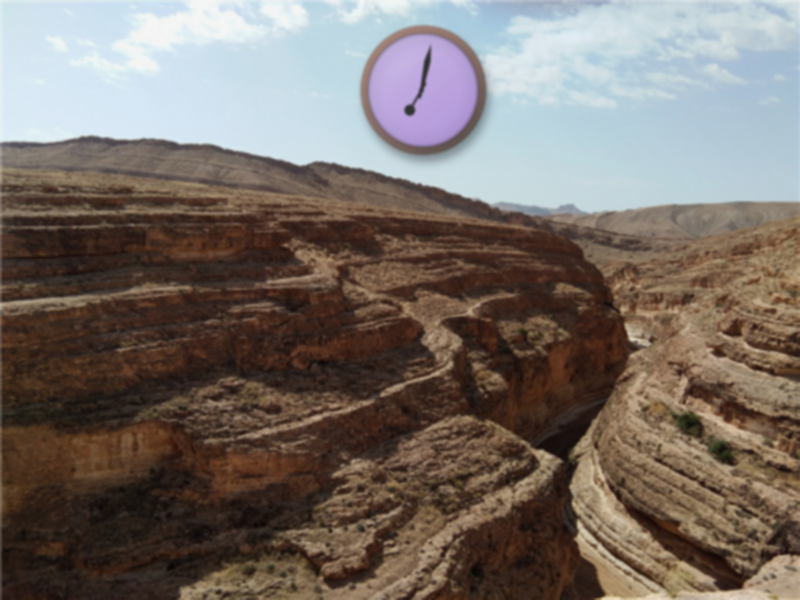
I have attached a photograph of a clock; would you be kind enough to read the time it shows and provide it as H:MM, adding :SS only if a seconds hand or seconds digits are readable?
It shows 7:02
